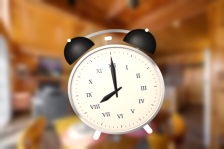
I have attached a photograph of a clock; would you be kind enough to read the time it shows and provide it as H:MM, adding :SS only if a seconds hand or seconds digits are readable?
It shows 8:00
